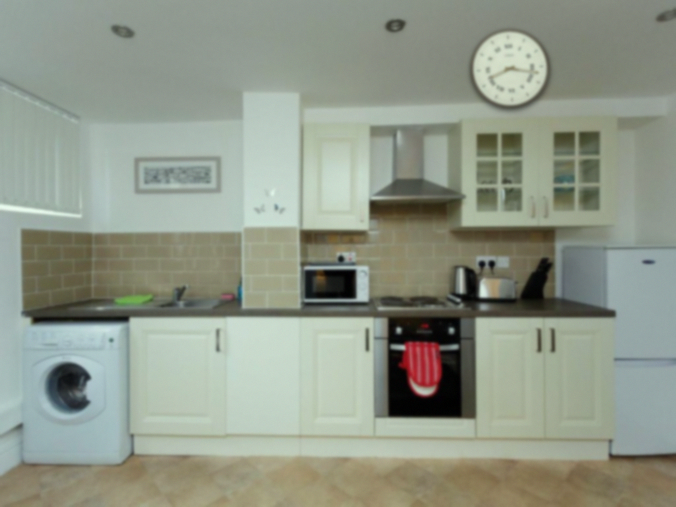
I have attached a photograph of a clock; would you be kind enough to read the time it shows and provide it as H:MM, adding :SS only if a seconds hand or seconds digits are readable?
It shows 8:17
